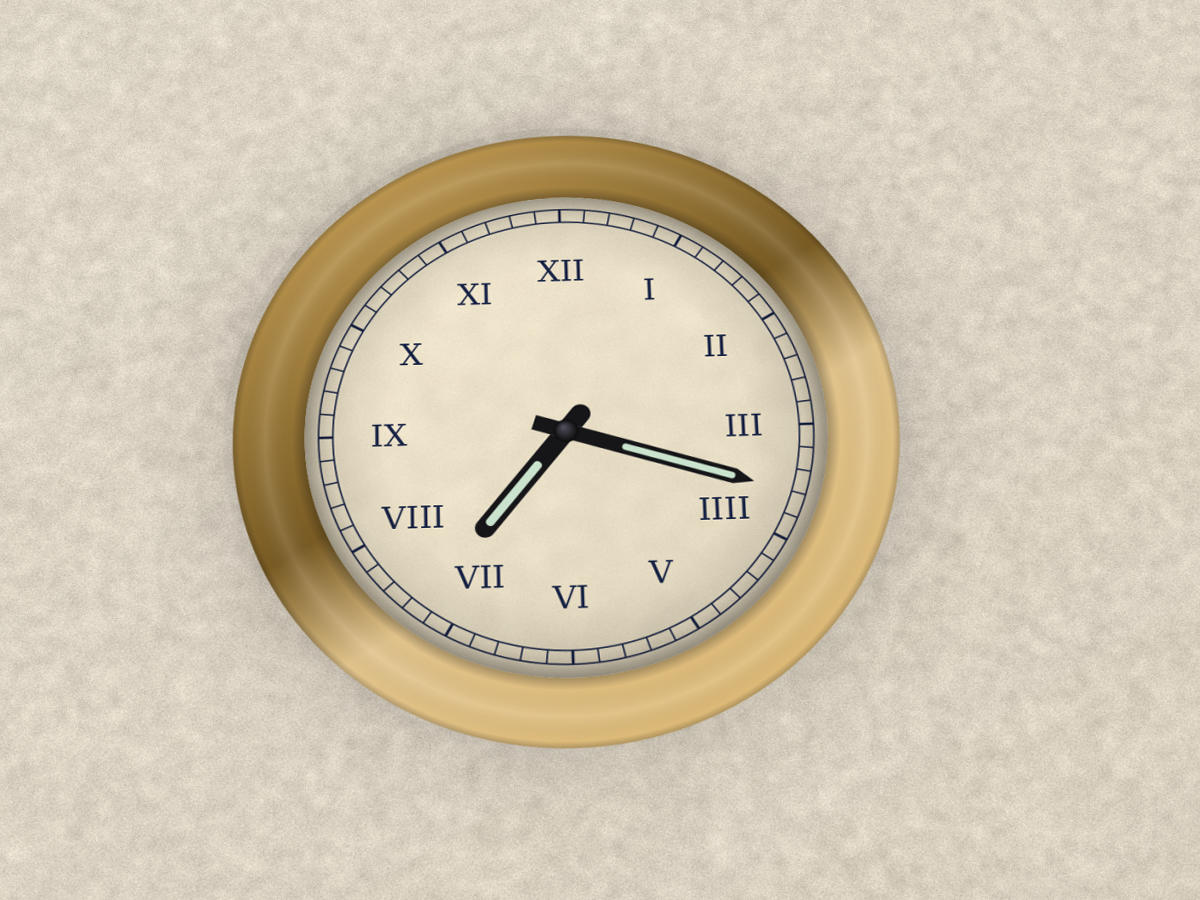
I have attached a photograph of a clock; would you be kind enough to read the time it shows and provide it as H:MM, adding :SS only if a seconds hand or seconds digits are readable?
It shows 7:18
